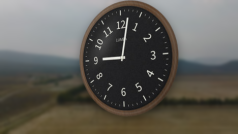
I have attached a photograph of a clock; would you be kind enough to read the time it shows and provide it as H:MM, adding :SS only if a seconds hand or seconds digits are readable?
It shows 9:02
